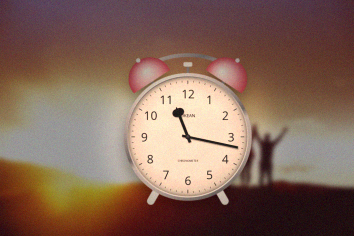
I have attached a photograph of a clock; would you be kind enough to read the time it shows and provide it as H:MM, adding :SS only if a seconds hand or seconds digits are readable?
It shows 11:17
